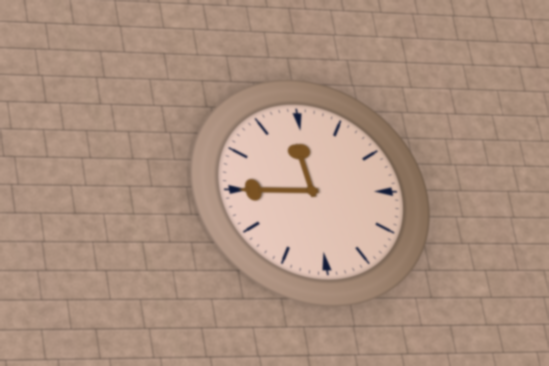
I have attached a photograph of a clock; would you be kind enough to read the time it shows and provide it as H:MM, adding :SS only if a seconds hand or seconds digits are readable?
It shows 11:45
